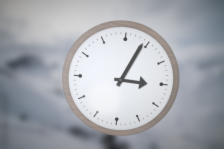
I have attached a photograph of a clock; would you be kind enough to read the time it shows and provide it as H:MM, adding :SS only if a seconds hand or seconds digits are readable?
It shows 3:04
